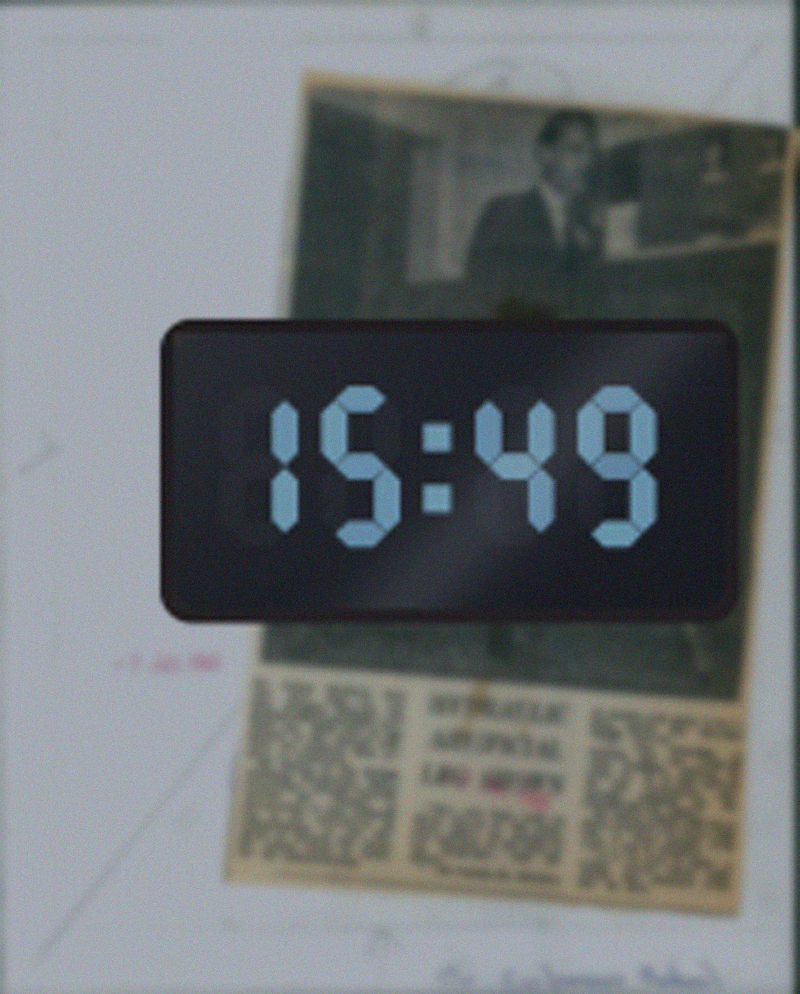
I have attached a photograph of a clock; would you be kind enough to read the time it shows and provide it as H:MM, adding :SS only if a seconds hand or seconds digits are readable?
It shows 15:49
